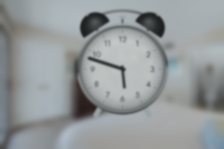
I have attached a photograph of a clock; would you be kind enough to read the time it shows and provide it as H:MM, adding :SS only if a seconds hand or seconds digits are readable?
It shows 5:48
